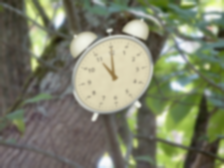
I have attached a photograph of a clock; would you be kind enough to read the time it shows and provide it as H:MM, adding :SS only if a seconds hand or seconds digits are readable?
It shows 11:00
